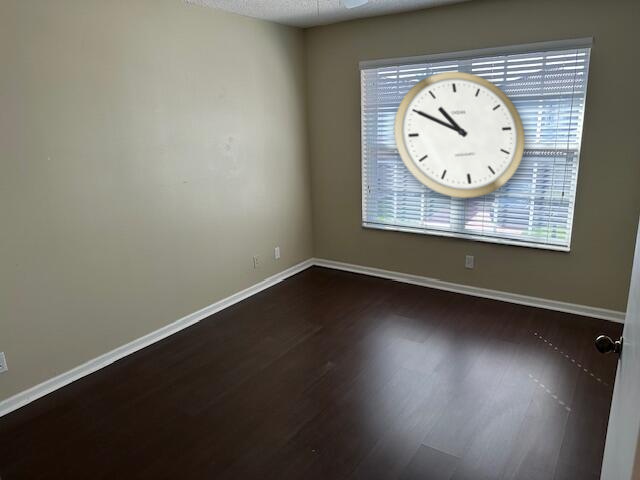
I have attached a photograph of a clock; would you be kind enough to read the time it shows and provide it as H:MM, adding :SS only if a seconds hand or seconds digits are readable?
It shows 10:50
